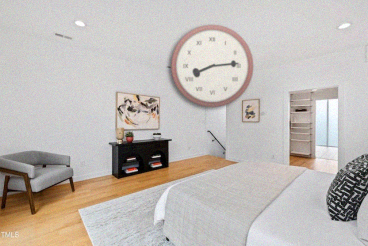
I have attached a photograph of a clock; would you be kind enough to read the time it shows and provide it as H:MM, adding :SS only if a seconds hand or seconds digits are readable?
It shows 8:14
